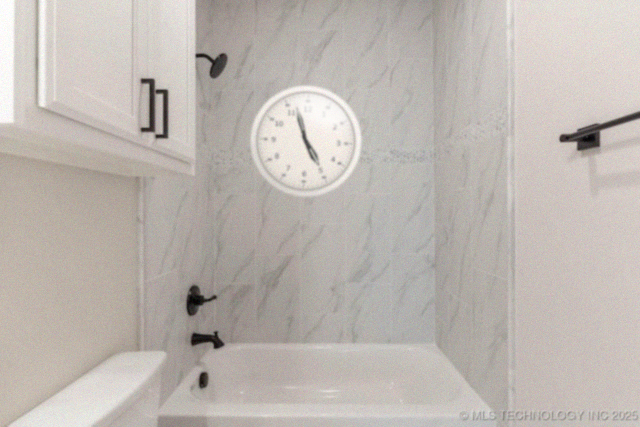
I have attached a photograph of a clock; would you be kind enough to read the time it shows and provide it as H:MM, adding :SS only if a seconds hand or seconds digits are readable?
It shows 4:57
